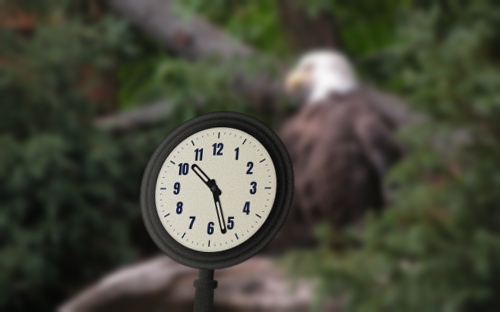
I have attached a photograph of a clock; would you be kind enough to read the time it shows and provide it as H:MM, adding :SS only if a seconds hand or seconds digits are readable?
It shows 10:27
